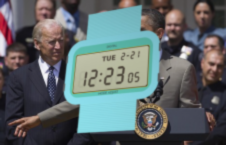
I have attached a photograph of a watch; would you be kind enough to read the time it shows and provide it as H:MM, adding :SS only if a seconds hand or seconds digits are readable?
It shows 12:23:05
